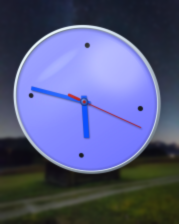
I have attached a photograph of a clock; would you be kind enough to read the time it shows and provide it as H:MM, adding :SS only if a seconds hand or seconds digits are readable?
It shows 5:46:18
